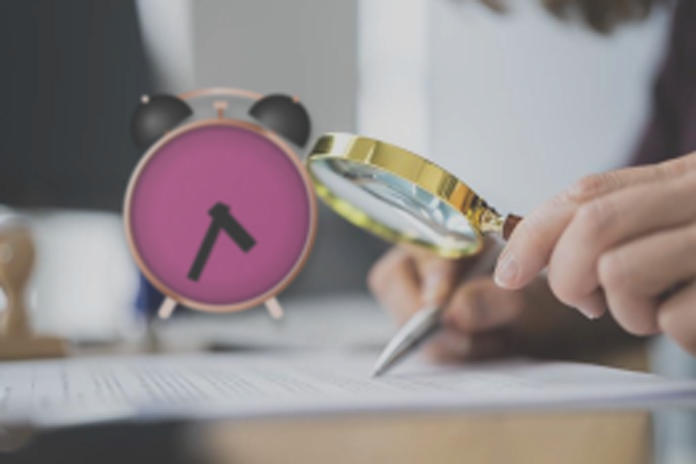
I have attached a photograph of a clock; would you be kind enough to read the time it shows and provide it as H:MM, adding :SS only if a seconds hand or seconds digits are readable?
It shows 4:34
